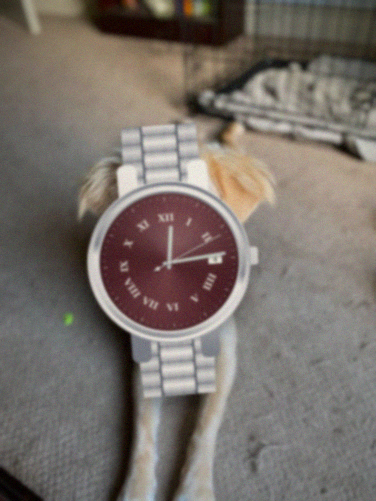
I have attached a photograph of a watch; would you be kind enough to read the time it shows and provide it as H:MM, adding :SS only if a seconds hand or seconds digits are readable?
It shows 12:14:11
